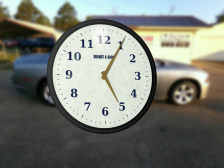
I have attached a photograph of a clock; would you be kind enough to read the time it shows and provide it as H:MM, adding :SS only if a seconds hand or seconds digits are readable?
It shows 5:05
